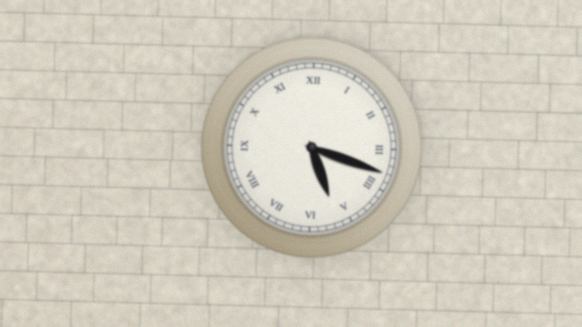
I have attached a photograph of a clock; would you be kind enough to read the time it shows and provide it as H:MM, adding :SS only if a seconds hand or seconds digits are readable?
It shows 5:18
